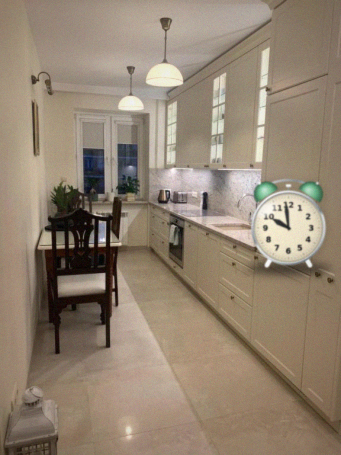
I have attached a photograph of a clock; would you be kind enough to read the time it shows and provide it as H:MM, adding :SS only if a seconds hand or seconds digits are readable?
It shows 9:59
